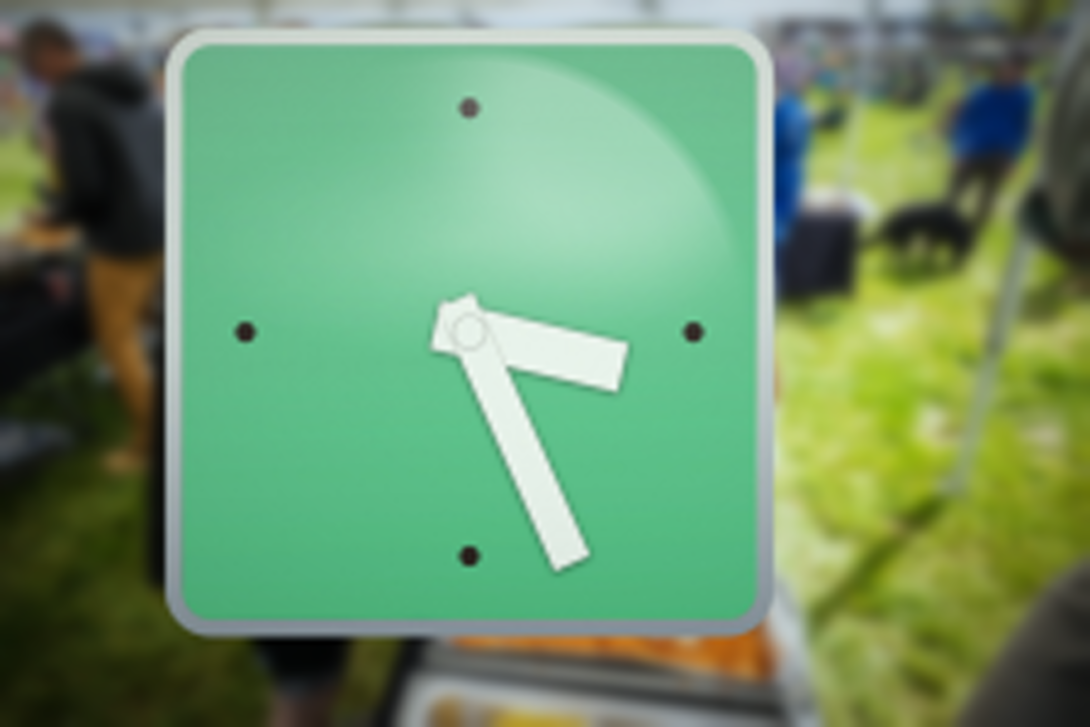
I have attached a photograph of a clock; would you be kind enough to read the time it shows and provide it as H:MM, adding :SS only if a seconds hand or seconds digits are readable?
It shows 3:26
